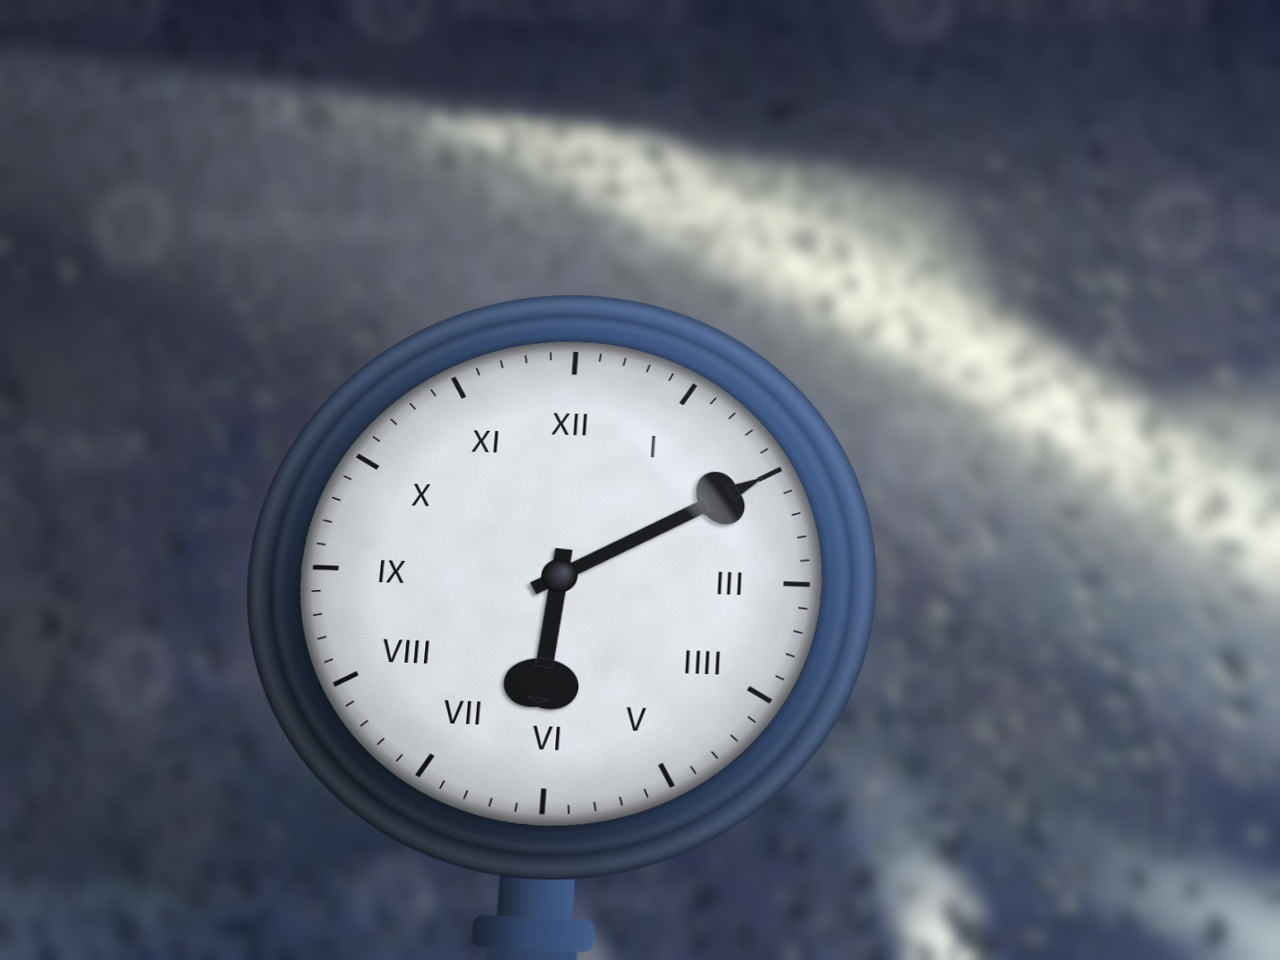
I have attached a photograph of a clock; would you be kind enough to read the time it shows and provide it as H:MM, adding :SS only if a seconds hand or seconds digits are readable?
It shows 6:10
